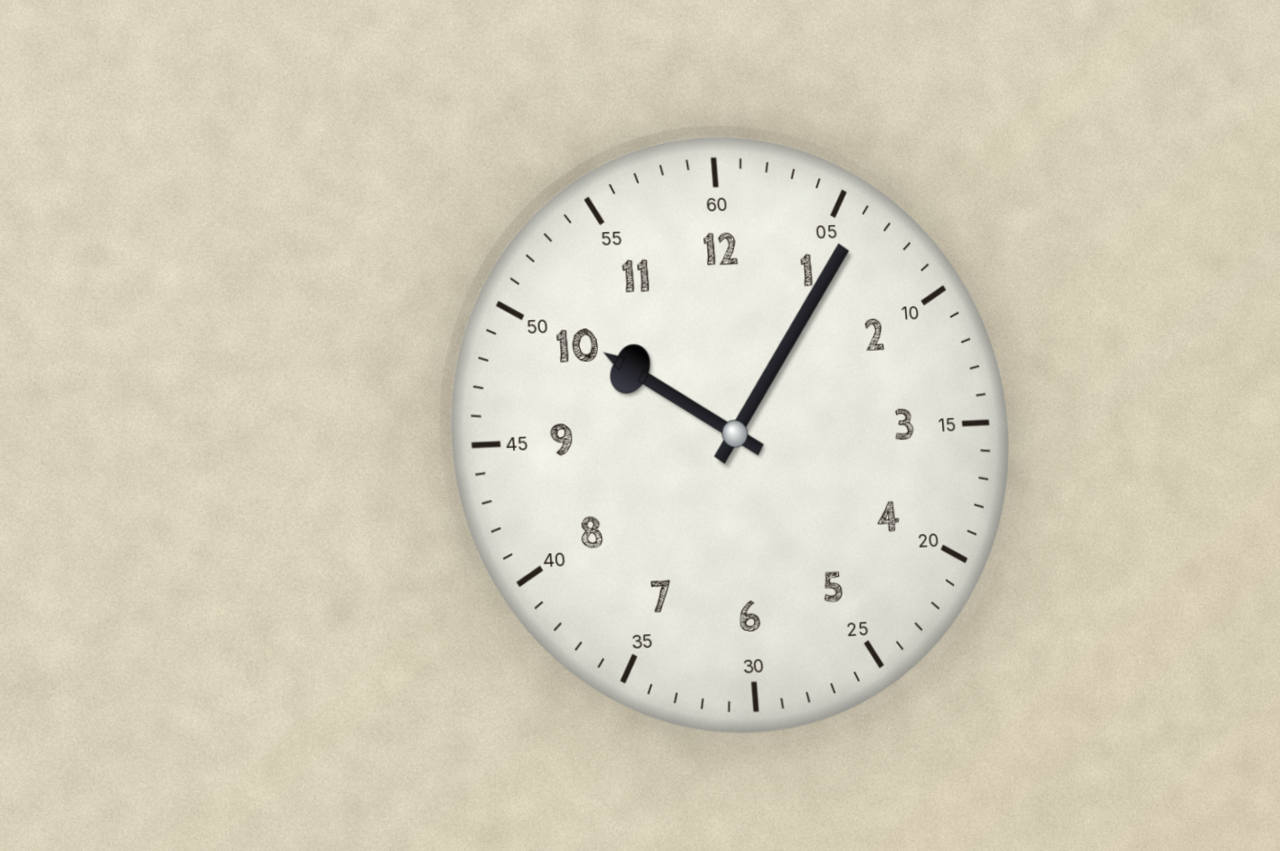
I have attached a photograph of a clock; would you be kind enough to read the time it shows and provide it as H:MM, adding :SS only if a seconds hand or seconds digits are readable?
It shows 10:06
